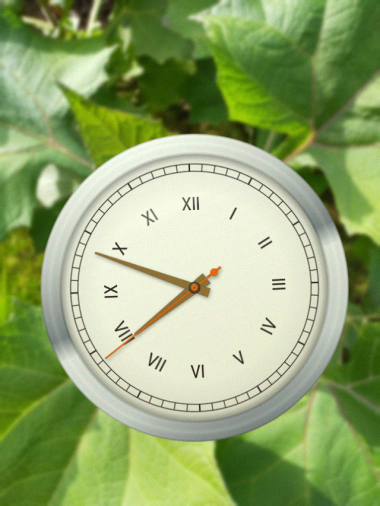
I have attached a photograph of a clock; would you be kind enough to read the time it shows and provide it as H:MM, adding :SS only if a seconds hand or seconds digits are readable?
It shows 7:48:39
